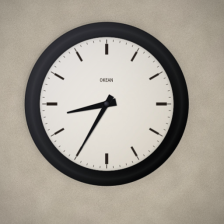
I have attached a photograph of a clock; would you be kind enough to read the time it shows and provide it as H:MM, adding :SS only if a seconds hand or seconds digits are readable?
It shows 8:35
